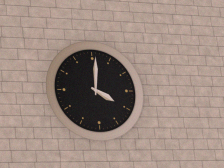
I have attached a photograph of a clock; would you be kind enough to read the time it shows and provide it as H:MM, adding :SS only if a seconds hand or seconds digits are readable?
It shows 4:01
